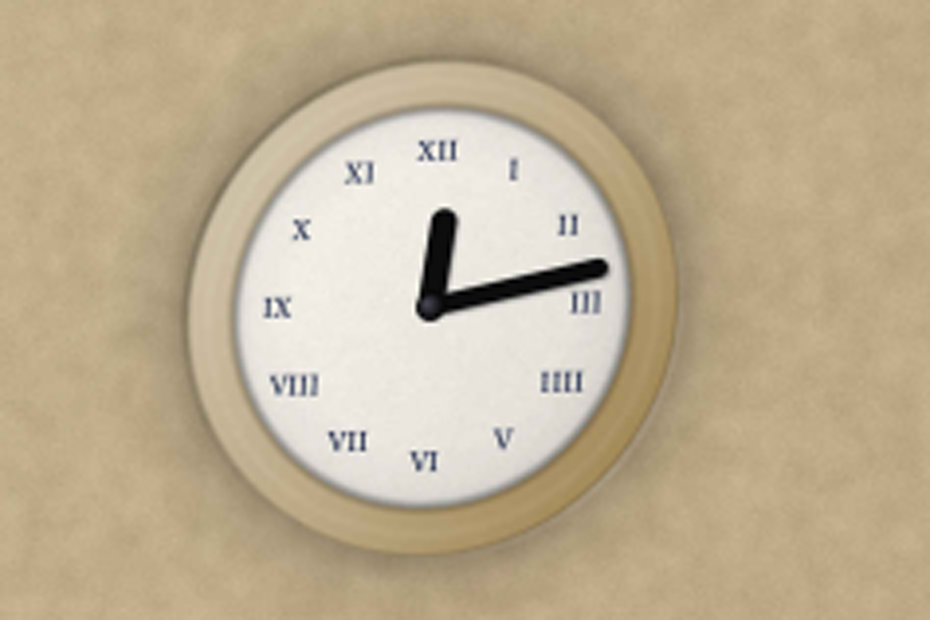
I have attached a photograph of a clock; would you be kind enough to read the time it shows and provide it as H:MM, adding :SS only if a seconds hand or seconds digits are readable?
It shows 12:13
